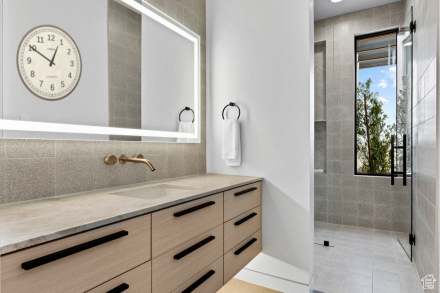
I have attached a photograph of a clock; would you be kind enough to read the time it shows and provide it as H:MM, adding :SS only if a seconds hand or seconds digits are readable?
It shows 12:50
